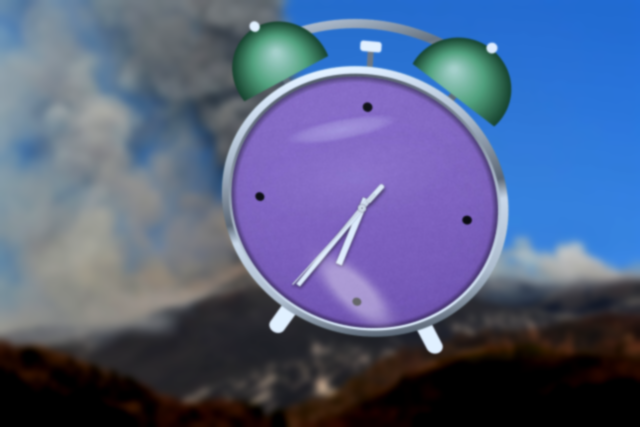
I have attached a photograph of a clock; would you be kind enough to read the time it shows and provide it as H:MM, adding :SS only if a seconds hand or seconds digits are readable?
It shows 6:35:36
